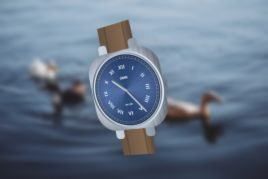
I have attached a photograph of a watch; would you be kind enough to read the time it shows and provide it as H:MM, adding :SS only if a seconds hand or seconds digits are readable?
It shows 10:24
